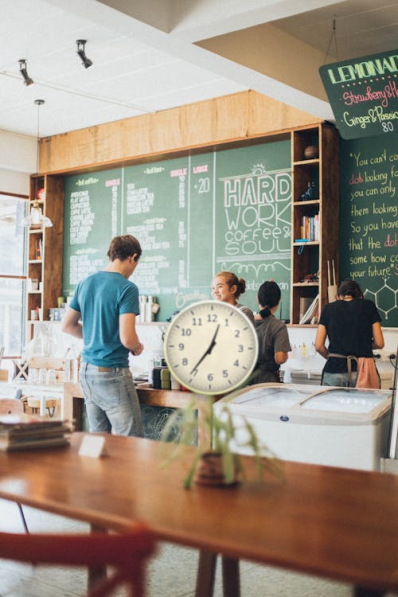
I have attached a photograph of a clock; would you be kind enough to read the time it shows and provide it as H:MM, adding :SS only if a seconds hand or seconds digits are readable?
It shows 12:36
